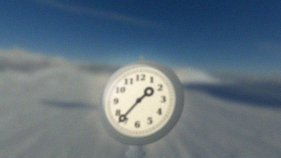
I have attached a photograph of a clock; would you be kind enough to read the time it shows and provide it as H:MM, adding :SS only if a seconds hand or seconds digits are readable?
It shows 1:37
